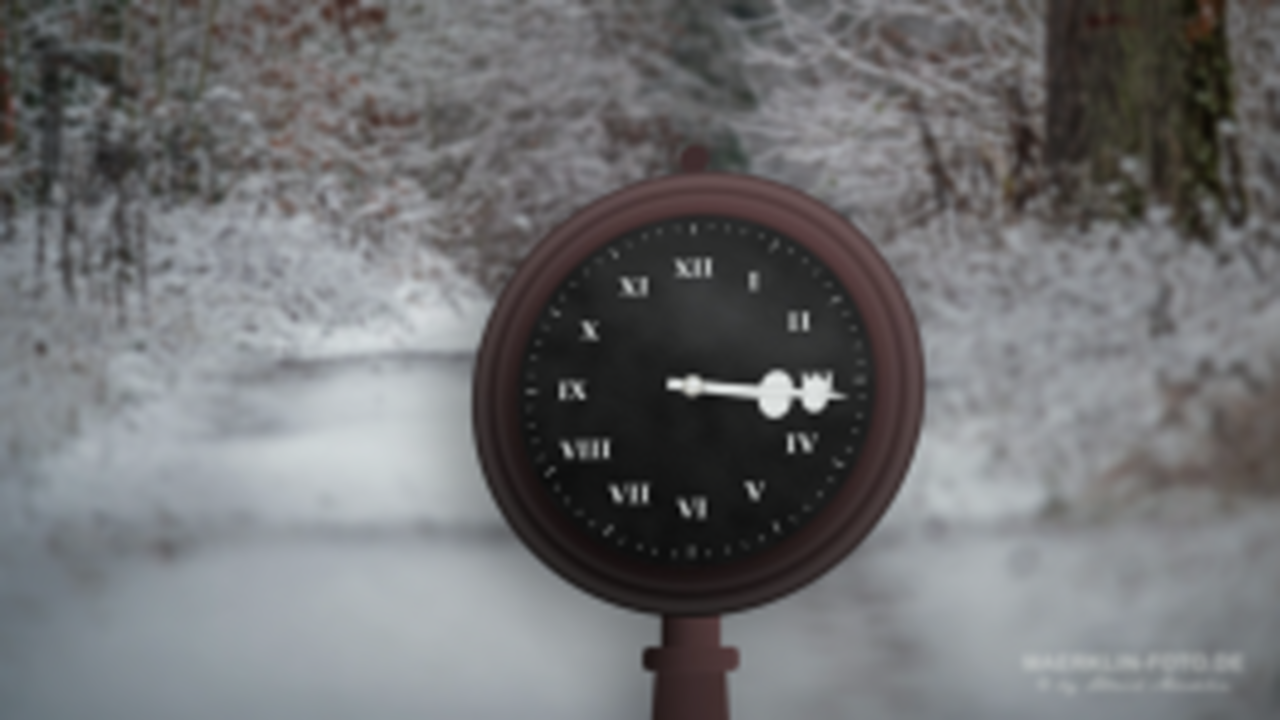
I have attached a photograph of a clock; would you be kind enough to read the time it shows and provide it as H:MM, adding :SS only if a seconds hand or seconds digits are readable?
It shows 3:16
